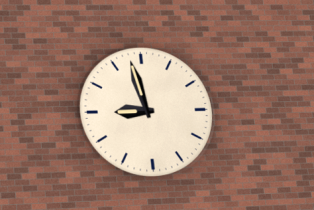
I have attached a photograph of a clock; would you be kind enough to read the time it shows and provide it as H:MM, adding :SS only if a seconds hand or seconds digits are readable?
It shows 8:58
